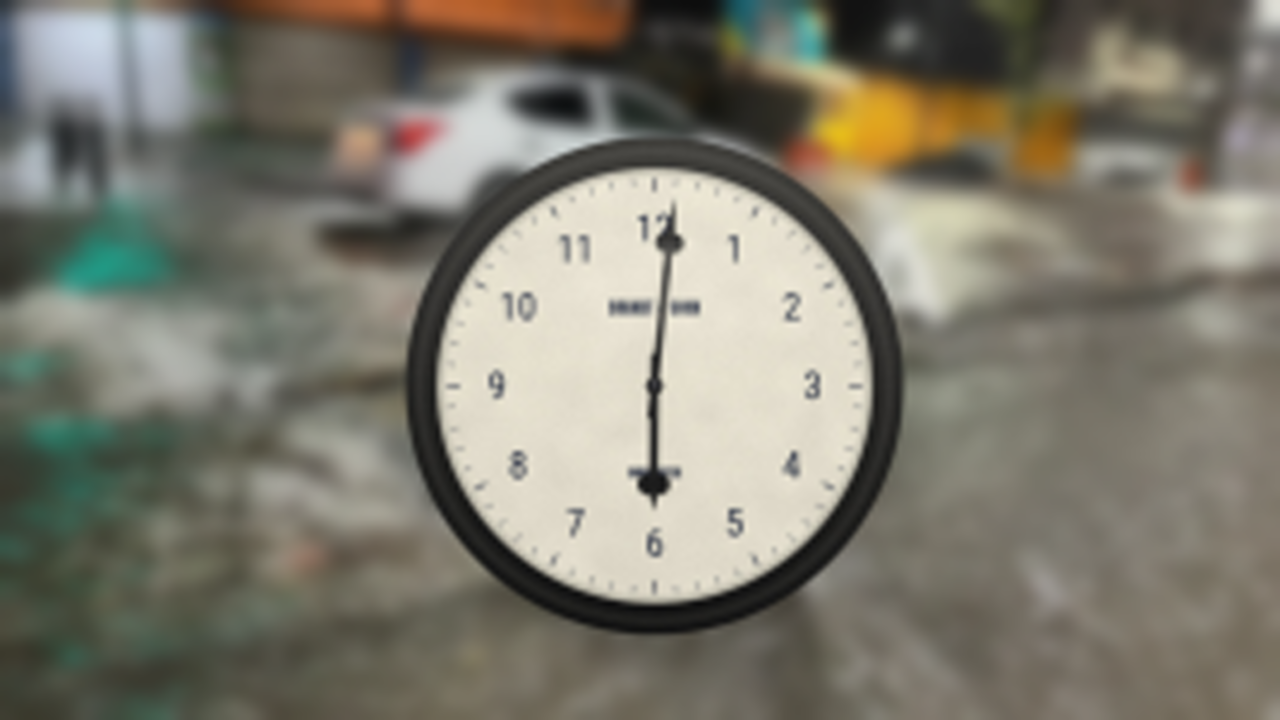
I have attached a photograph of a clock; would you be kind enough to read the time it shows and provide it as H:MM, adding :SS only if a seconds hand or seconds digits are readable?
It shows 6:01
